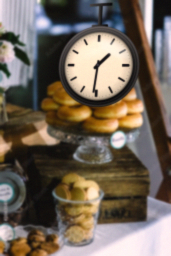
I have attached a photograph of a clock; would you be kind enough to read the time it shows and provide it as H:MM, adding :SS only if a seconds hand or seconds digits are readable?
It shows 1:31
